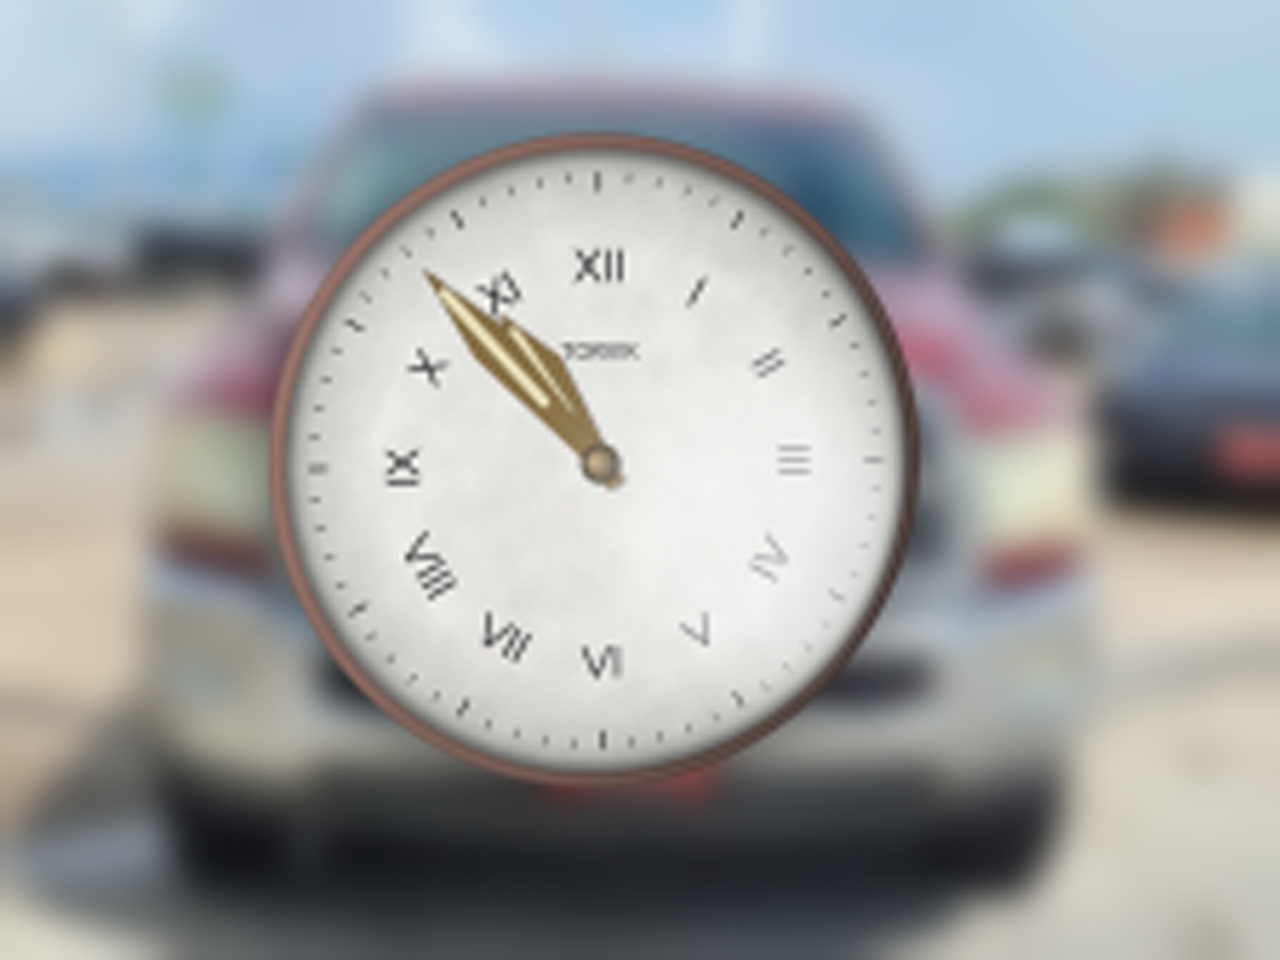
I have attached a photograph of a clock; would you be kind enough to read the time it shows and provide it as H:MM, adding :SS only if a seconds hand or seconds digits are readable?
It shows 10:53
